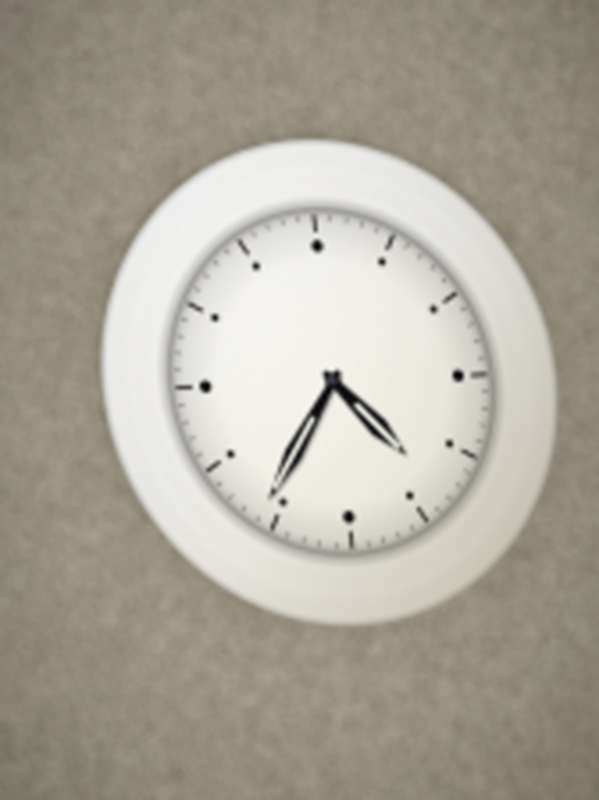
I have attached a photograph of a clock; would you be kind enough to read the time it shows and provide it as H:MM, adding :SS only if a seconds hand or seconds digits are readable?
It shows 4:36
